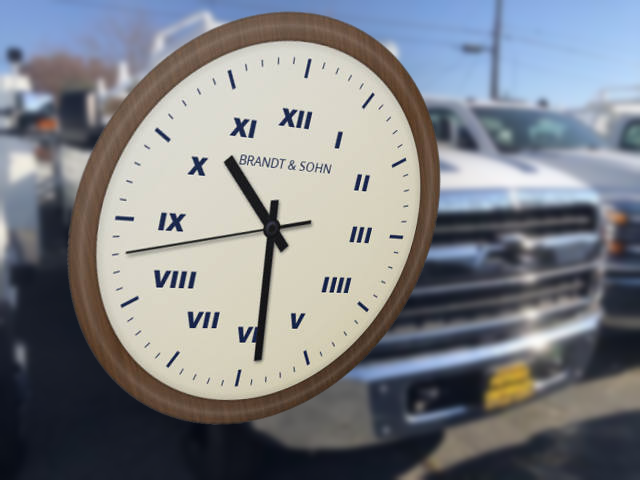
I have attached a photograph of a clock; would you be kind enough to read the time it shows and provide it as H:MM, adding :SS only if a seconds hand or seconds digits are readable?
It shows 10:28:43
